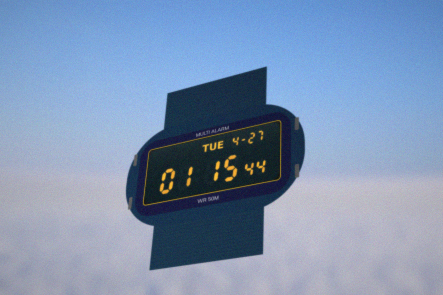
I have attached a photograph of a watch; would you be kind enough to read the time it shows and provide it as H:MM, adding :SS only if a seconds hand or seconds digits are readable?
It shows 1:15:44
